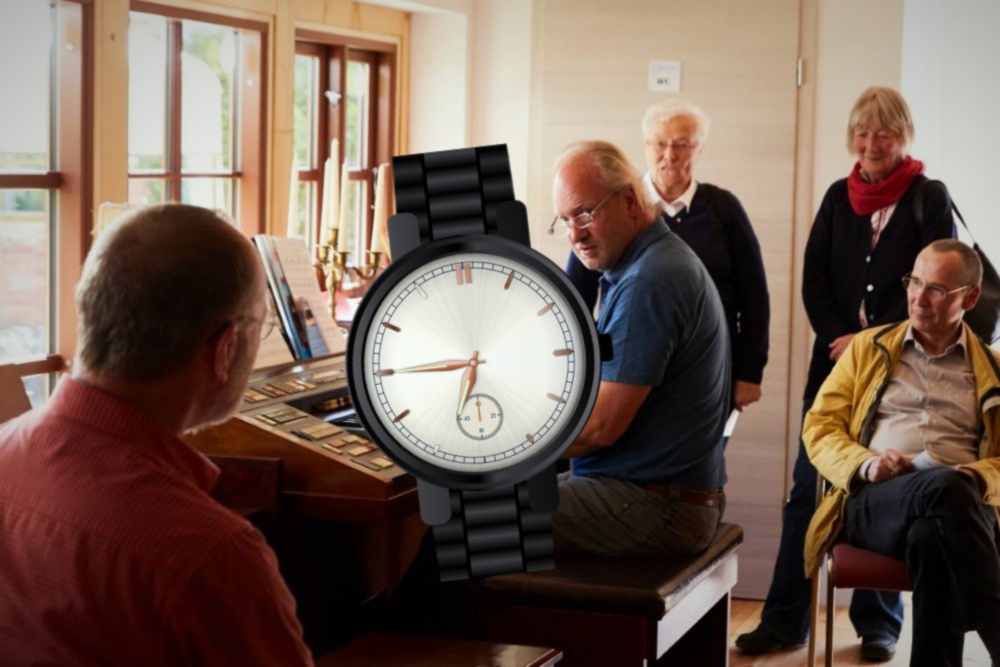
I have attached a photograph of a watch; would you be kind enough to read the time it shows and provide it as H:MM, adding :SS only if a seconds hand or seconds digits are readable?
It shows 6:45
